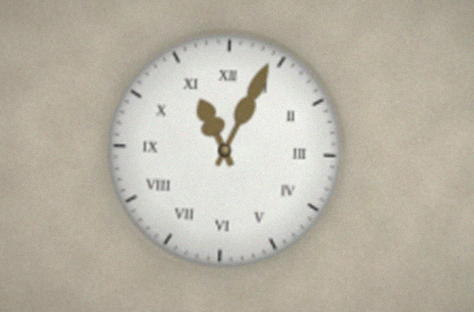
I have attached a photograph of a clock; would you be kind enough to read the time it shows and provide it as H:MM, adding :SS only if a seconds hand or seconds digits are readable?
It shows 11:04
